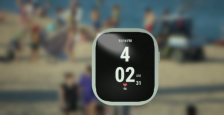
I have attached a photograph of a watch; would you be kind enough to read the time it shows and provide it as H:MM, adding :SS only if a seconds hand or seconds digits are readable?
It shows 4:02
